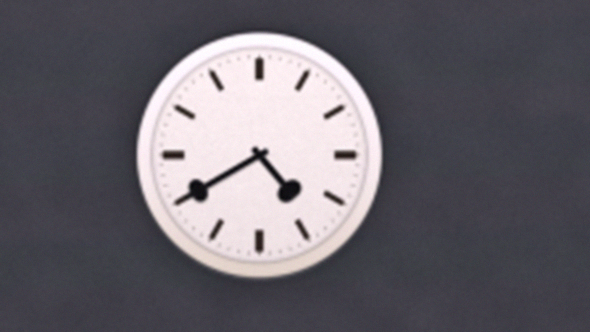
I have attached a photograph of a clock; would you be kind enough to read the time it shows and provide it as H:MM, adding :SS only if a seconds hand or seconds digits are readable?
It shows 4:40
